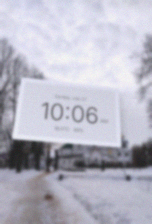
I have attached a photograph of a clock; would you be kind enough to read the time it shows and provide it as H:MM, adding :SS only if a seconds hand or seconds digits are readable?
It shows 10:06
